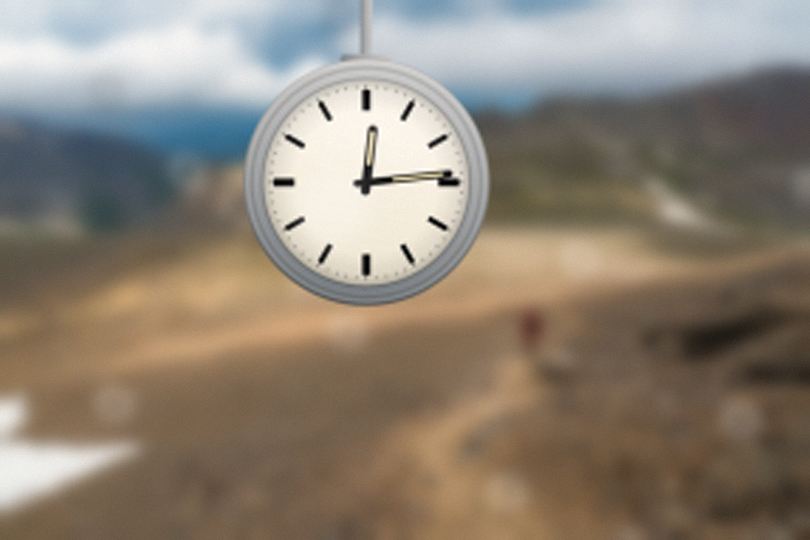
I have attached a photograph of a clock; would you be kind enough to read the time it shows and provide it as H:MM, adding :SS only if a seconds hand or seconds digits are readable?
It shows 12:14
